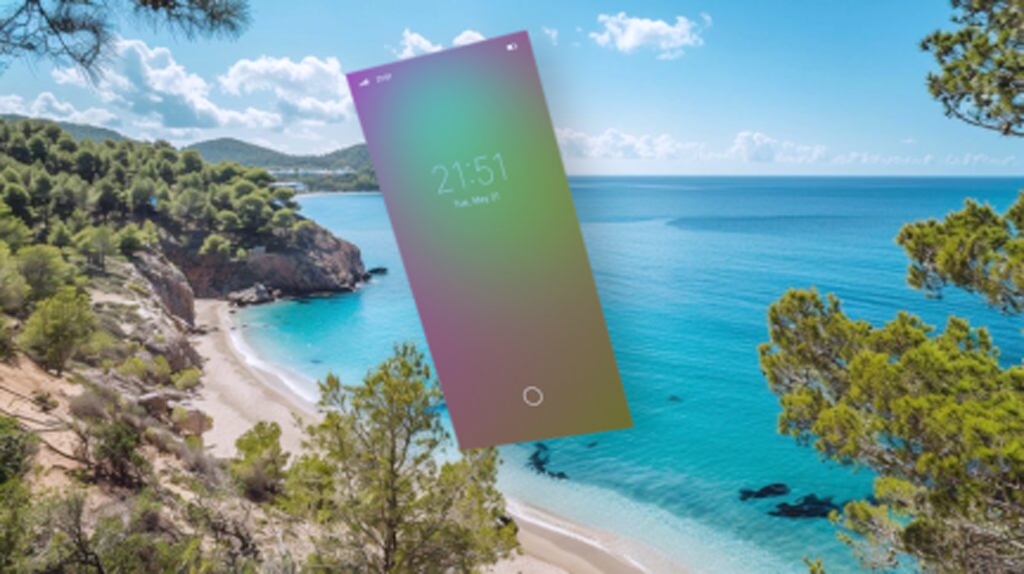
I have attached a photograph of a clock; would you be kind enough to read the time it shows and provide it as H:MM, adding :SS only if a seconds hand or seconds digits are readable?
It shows 21:51
